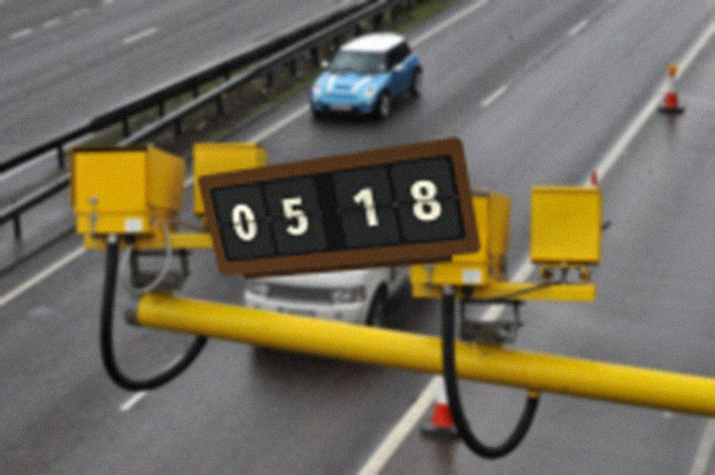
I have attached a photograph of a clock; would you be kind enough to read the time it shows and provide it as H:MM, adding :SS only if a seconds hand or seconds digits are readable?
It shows 5:18
